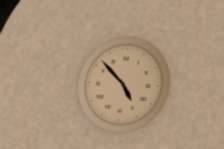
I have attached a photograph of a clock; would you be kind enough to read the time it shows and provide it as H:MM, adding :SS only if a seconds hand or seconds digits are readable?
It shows 4:52
